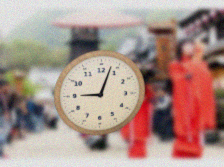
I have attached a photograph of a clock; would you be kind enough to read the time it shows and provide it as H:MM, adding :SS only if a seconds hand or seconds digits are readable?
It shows 9:03
